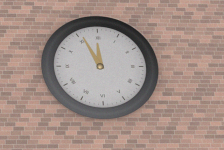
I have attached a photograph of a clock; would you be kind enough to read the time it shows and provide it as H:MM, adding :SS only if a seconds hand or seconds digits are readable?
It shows 11:56
